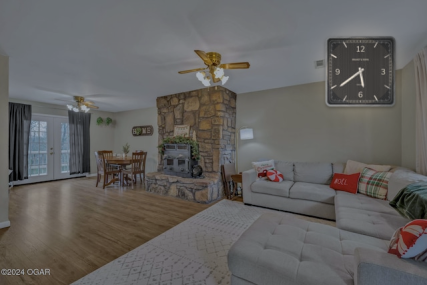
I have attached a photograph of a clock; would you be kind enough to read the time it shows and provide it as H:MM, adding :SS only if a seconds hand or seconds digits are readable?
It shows 5:39
